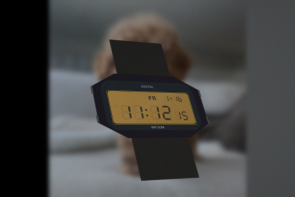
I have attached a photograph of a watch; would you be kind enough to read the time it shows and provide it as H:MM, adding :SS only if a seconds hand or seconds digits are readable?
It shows 11:12:15
